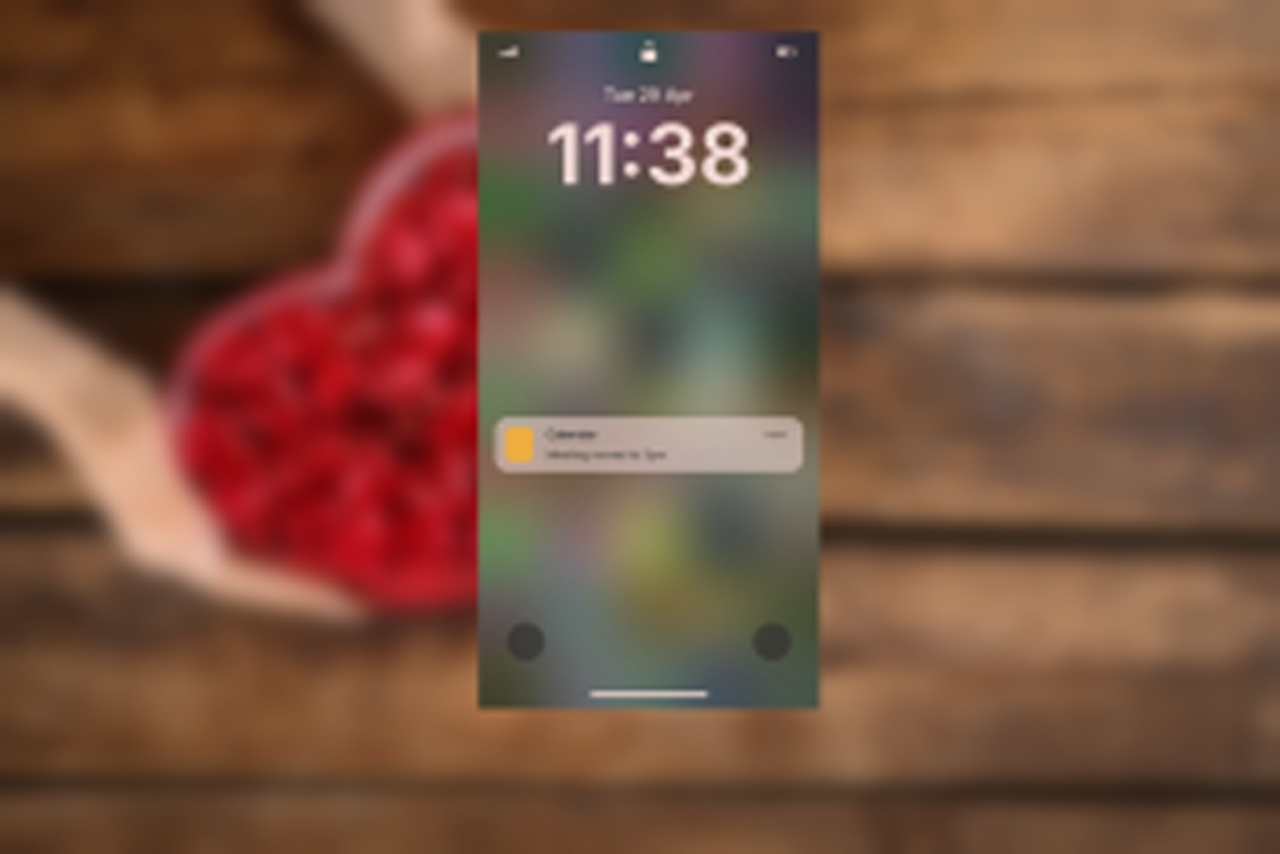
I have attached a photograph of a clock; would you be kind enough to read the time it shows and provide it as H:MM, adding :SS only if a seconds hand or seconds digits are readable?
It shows 11:38
